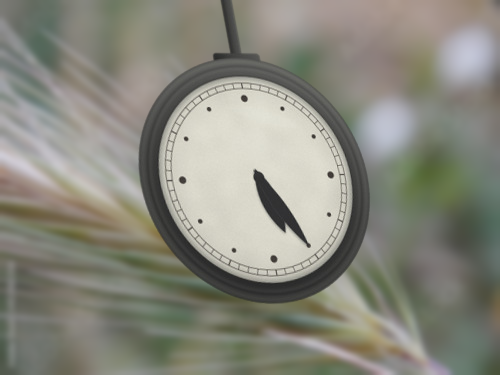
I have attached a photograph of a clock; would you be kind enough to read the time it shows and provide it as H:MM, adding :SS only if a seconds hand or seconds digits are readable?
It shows 5:25
